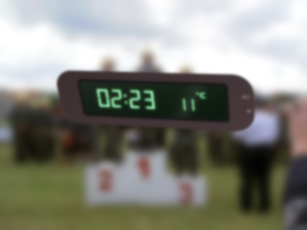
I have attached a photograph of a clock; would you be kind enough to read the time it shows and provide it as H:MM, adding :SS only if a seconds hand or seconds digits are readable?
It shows 2:23
